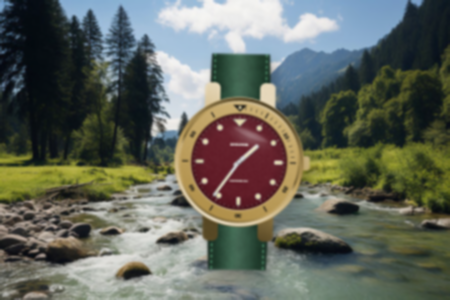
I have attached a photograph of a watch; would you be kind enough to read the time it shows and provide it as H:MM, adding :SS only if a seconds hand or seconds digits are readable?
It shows 1:36
